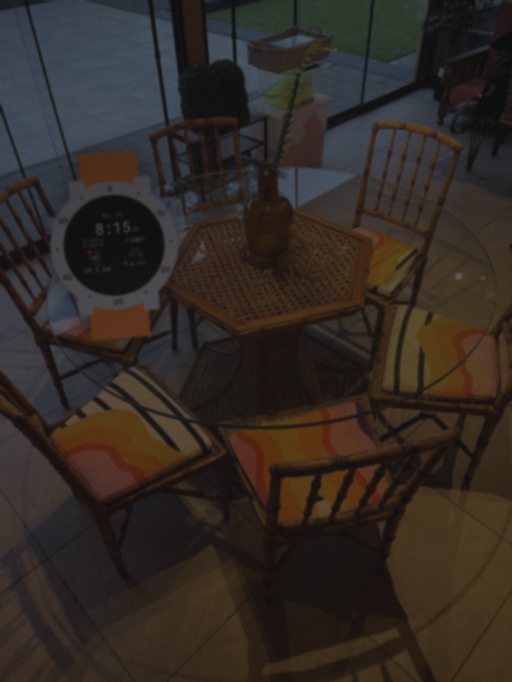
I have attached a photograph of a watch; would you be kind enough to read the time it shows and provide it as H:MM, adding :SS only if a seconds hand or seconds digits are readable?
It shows 8:15
